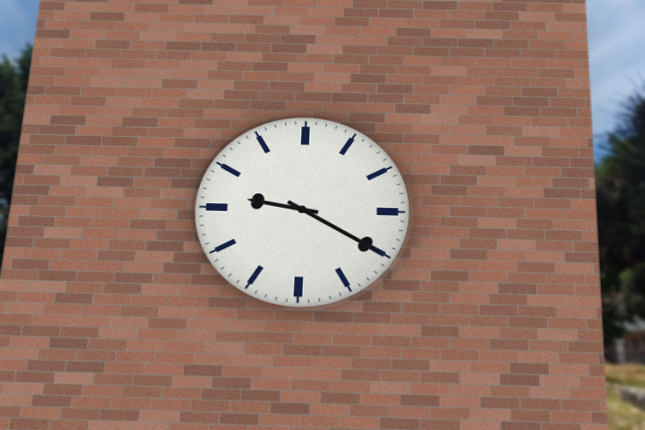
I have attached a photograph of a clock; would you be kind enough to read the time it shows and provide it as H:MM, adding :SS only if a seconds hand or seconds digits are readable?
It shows 9:20
